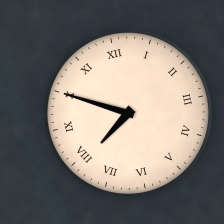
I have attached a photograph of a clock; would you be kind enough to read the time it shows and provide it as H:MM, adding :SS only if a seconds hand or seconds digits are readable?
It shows 7:50
